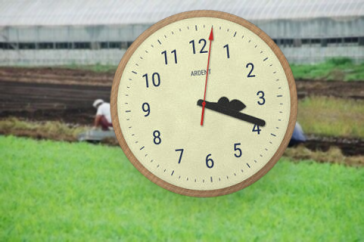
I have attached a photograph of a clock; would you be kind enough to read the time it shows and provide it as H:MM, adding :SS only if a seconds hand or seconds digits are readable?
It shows 3:19:02
